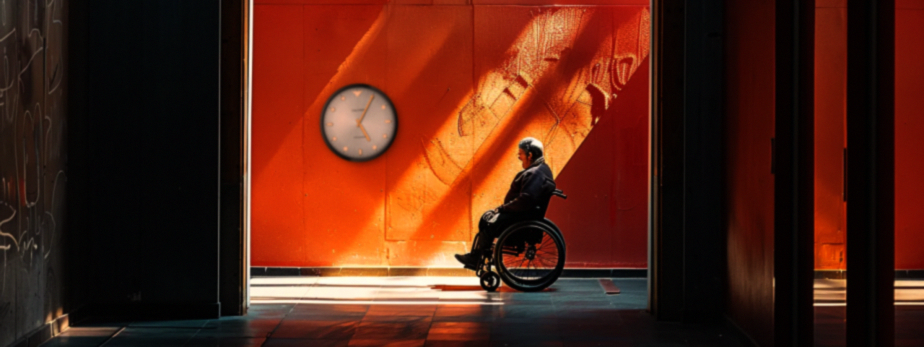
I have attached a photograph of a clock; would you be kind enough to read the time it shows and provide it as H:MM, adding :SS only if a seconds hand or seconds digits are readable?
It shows 5:05
